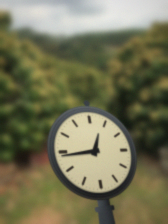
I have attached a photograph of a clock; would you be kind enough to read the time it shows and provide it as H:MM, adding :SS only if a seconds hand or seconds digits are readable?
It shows 12:44
